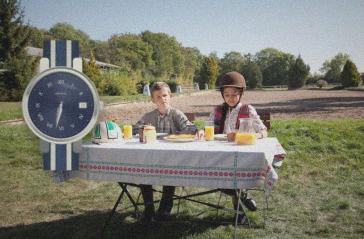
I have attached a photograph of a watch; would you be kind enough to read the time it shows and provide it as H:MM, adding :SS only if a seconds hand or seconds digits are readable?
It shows 6:32
